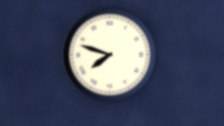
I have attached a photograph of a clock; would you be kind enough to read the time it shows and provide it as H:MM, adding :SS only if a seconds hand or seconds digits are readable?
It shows 7:48
